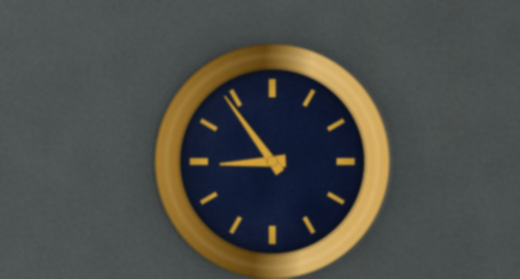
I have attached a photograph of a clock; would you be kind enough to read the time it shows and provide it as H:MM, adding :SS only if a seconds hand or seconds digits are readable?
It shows 8:54
